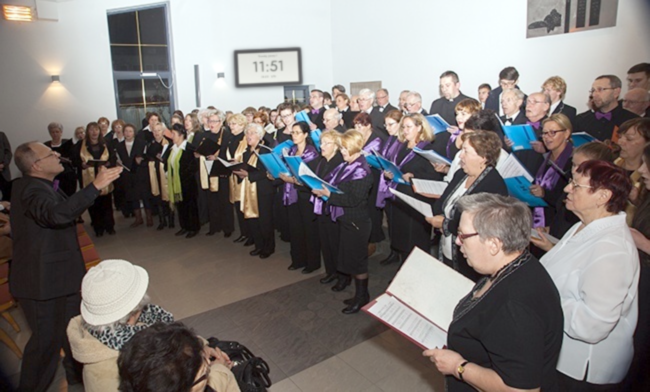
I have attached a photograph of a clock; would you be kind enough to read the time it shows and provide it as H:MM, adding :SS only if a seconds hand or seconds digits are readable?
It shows 11:51
